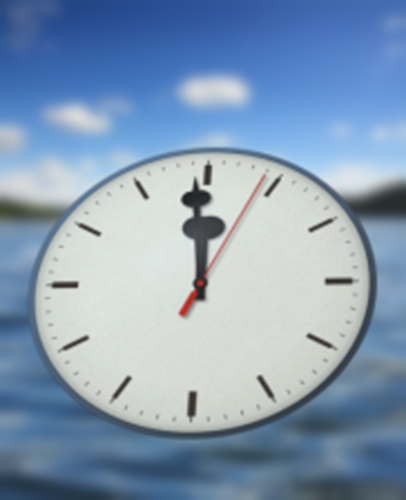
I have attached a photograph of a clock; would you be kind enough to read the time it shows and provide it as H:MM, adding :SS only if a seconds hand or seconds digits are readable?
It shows 11:59:04
